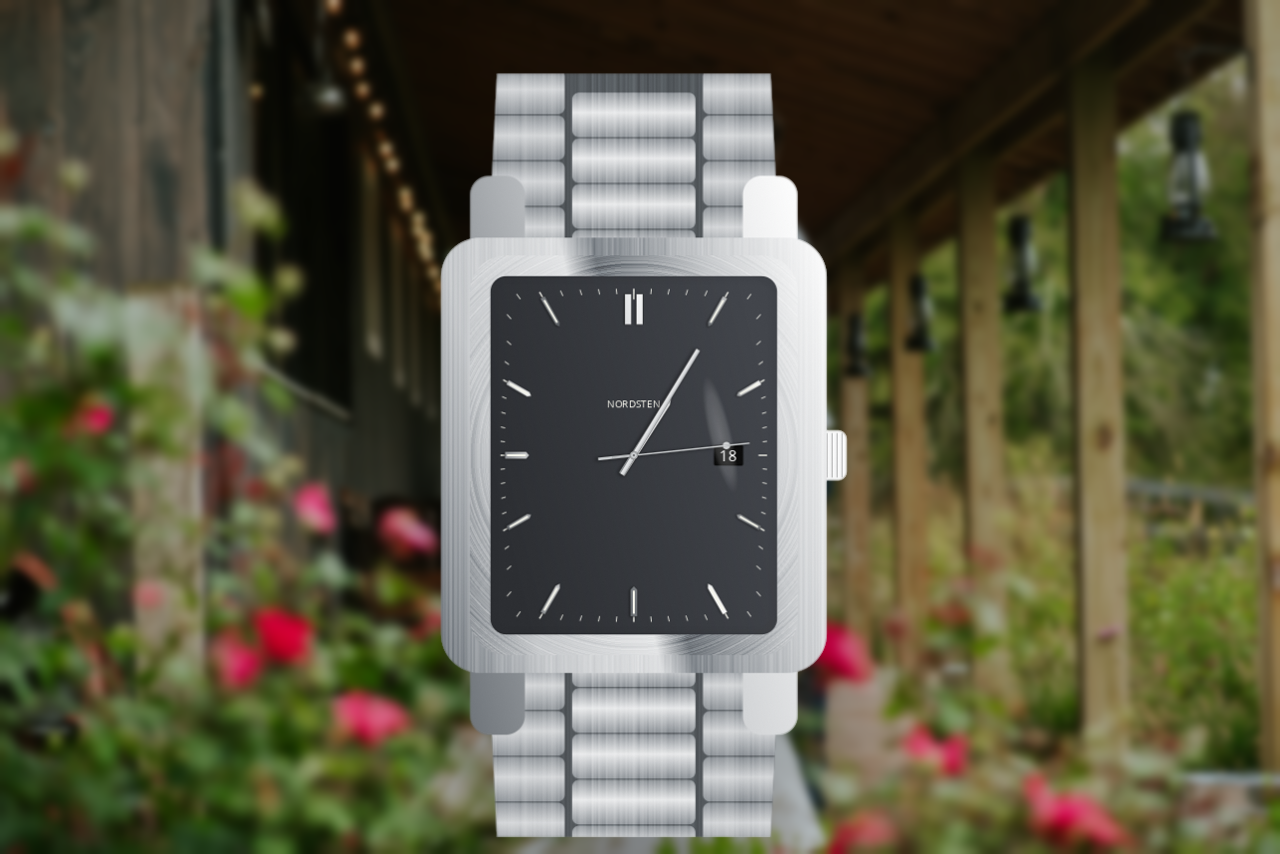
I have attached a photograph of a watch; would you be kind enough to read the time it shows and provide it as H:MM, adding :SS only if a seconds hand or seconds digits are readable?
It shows 1:05:14
